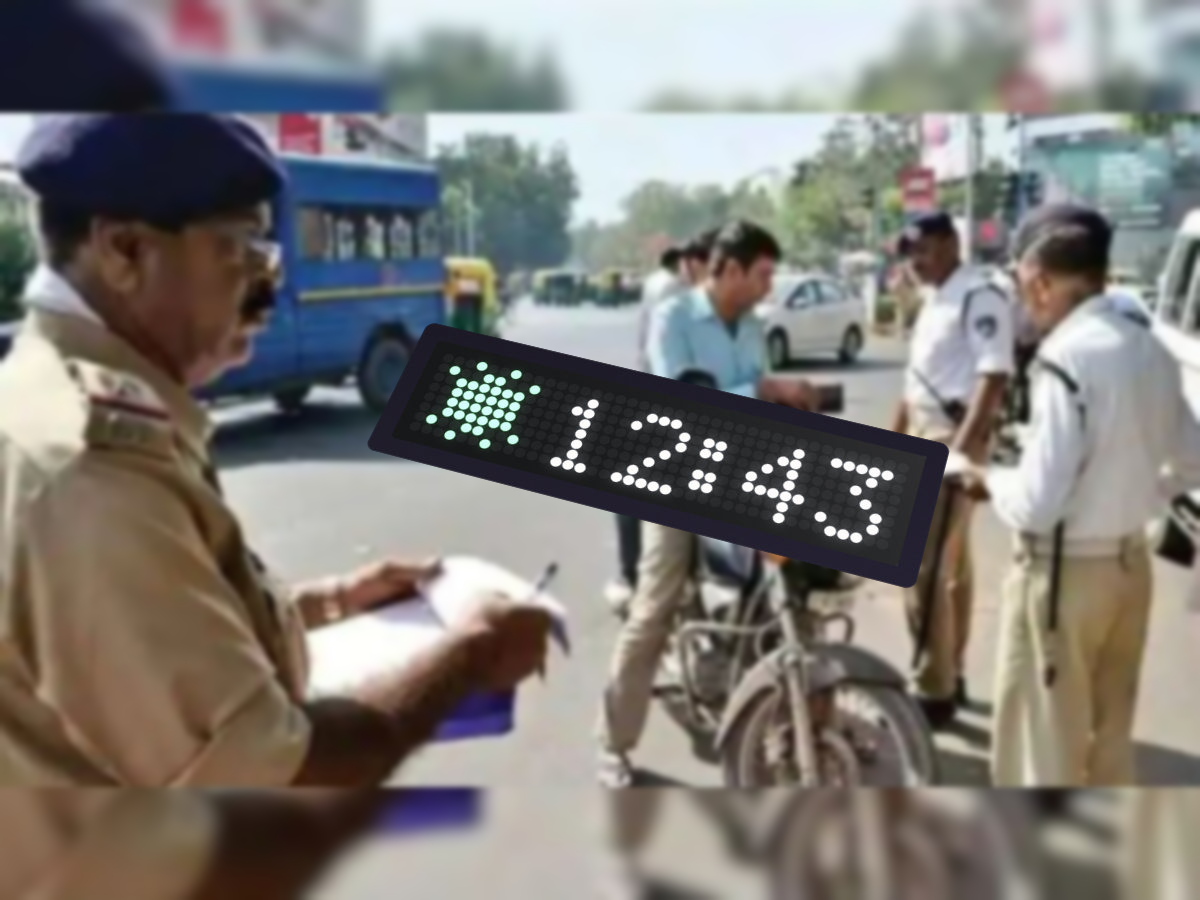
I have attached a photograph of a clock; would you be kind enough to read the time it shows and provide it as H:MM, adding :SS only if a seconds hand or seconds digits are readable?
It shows 12:43
